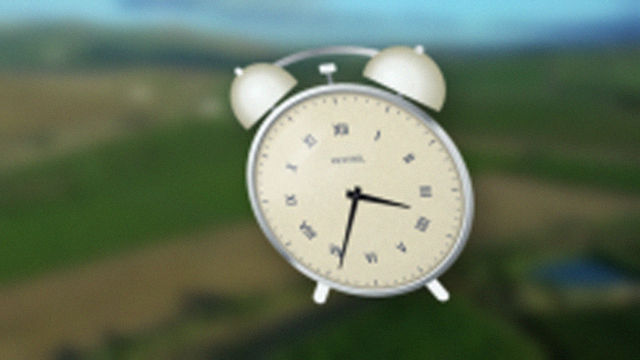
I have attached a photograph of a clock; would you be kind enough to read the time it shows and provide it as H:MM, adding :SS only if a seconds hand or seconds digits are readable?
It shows 3:34
